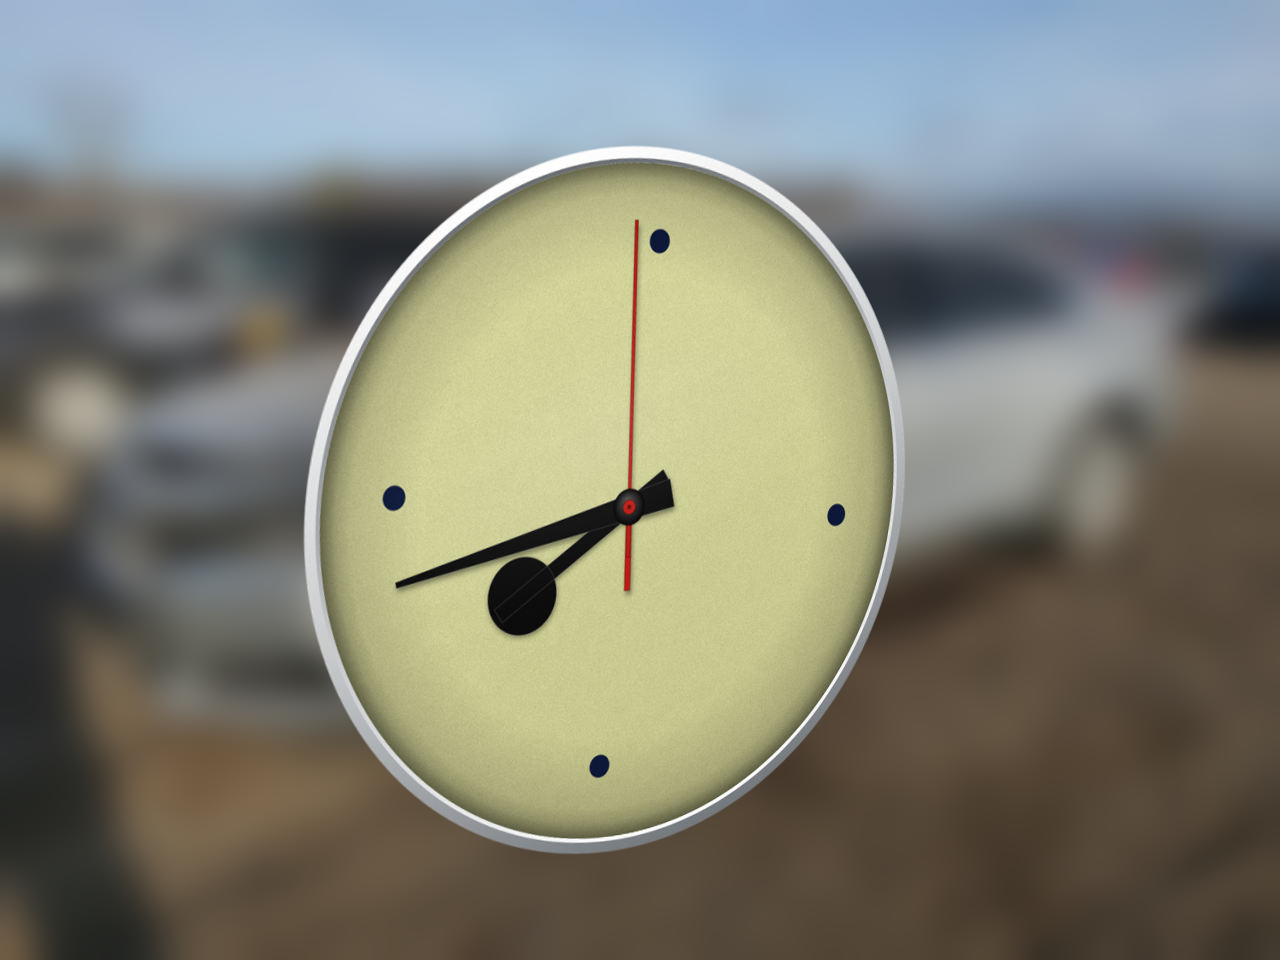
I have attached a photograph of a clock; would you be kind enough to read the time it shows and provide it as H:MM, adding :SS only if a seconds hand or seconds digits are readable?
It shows 7:41:59
